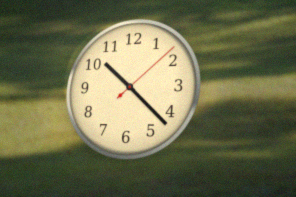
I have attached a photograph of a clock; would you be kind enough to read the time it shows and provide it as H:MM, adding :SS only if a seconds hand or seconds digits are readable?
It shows 10:22:08
